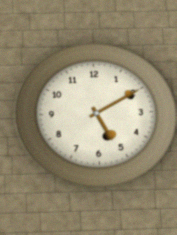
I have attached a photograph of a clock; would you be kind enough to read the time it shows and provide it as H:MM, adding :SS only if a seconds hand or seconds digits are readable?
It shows 5:10
